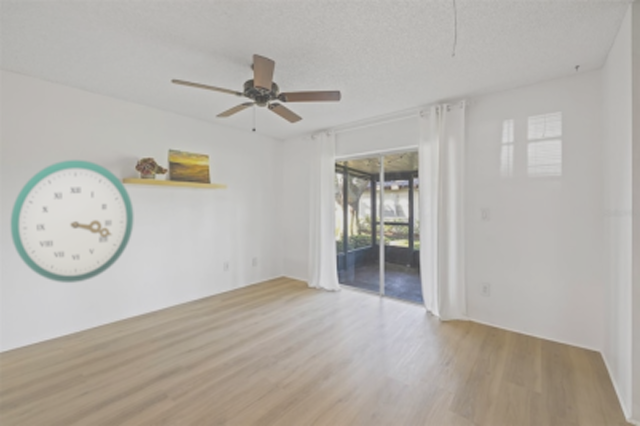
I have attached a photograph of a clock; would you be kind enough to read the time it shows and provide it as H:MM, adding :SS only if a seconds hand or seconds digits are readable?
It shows 3:18
